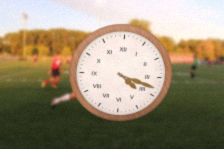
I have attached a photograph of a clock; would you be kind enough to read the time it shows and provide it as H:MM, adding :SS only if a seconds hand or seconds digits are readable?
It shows 4:18
